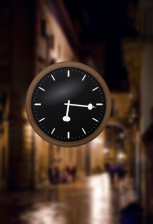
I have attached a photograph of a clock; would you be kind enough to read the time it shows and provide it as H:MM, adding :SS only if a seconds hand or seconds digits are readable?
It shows 6:16
